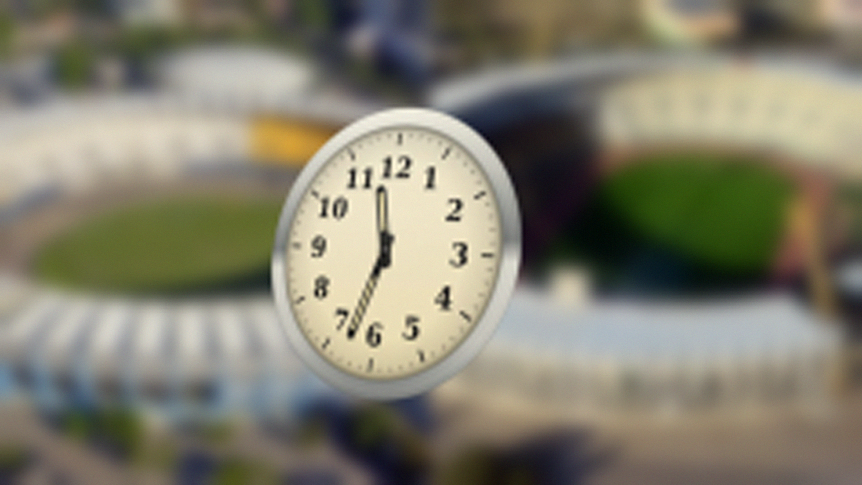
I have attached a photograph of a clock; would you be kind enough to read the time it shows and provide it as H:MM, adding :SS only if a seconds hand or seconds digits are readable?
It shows 11:33
